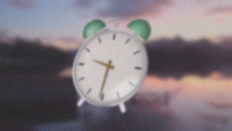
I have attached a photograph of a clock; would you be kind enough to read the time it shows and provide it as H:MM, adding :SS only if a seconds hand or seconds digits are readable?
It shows 9:31
